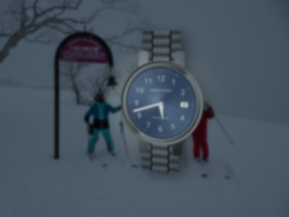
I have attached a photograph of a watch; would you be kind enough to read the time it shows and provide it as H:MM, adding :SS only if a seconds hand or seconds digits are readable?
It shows 5:42
